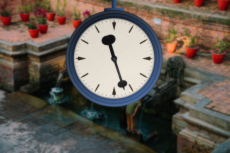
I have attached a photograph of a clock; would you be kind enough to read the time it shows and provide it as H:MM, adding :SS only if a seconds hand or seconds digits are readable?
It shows 11:27
